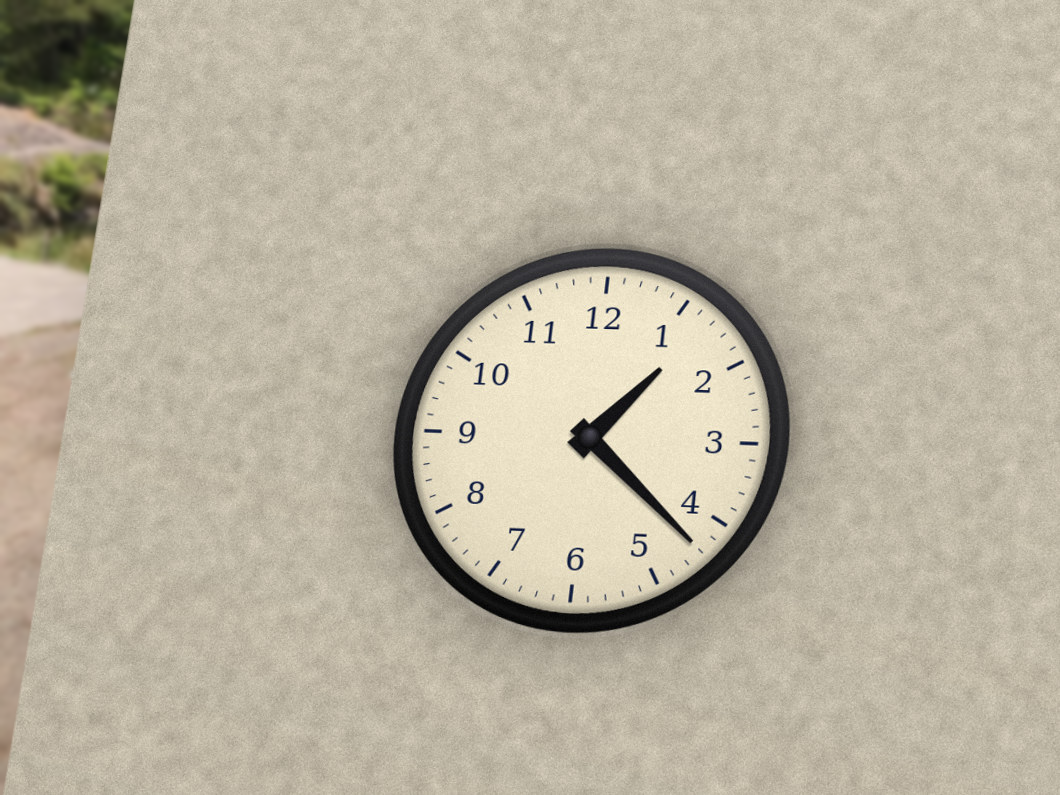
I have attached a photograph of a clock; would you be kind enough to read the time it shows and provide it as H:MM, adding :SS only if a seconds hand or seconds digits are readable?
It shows 1:22
